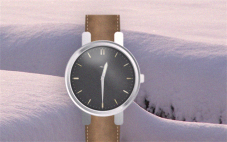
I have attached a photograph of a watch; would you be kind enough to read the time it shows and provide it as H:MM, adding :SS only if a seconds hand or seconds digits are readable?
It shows 12:30
